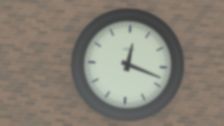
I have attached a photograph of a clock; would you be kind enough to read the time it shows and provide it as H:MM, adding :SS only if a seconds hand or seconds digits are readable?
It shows 12:18
